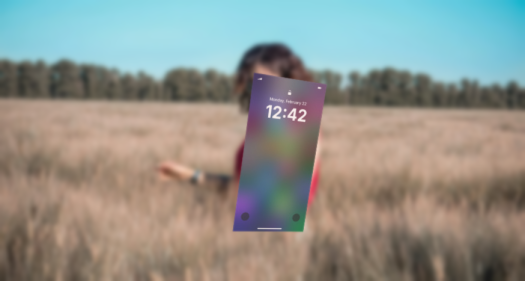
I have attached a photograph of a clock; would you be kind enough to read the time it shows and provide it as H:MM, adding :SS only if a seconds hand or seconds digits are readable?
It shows 12:42
